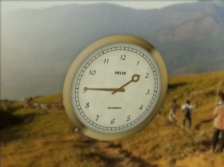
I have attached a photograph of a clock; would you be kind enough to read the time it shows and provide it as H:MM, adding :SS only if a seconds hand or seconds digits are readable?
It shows 1:45
